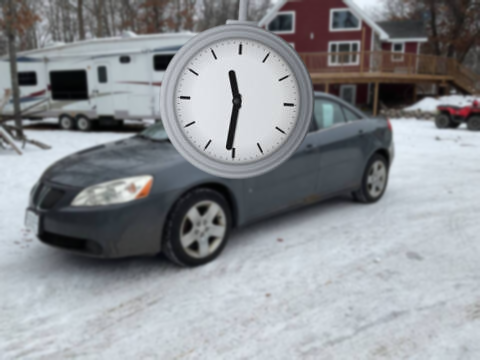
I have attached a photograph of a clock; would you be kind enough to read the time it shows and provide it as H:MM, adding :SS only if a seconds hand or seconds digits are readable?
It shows 11:31
